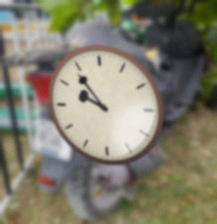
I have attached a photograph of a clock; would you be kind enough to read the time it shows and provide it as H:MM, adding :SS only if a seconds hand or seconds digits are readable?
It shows 9:54
